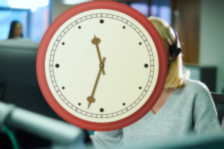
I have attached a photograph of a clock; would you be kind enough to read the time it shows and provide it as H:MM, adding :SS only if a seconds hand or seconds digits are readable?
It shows 11:33
